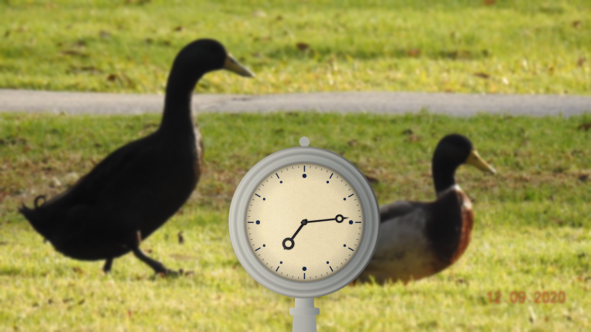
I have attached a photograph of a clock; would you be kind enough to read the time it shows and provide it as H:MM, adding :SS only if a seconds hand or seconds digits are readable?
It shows 7:14
